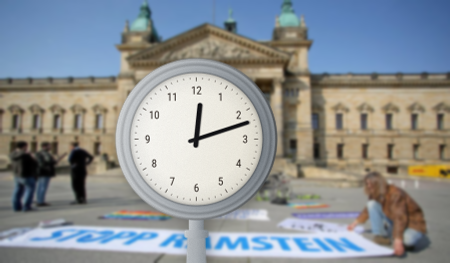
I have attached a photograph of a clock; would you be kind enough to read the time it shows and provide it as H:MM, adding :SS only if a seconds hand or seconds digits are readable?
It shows 12:12
